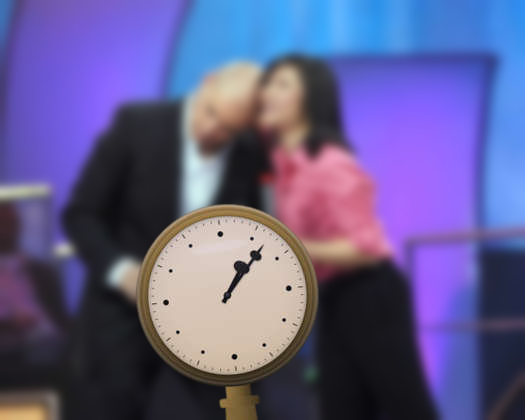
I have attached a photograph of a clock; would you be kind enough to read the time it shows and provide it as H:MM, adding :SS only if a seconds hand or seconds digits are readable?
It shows 1:07
